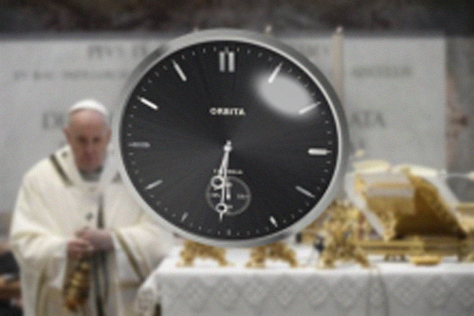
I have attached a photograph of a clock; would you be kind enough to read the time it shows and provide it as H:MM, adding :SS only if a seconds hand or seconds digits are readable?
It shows 6:31
